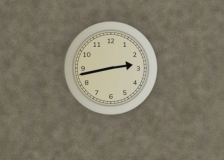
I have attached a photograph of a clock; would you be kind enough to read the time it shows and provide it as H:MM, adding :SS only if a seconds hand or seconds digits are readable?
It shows 2:43
